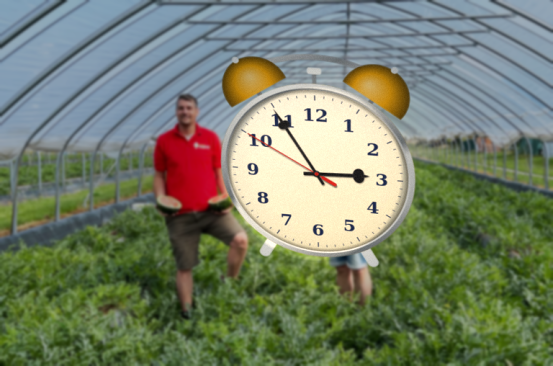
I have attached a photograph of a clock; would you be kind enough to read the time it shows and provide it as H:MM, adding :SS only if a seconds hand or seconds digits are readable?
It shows 2:54:50
